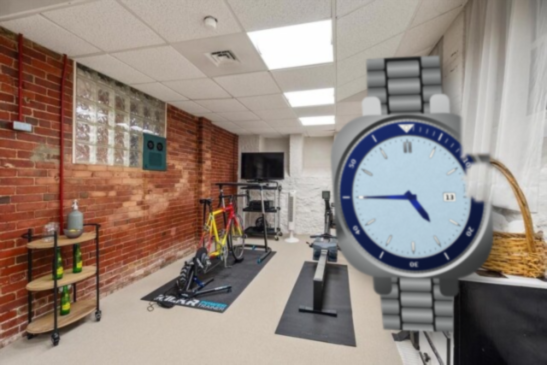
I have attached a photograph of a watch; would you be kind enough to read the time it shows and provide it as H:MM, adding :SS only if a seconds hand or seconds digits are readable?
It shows 4:45
